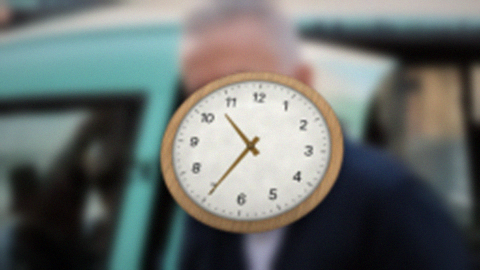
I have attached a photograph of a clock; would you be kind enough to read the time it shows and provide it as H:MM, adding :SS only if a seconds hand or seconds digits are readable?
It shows 10:35
